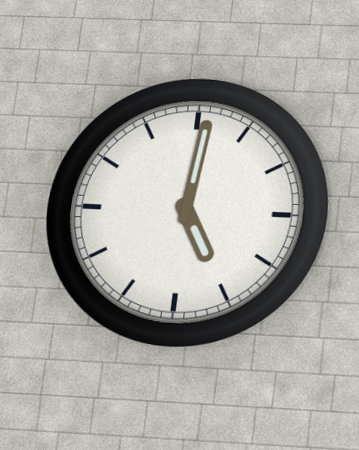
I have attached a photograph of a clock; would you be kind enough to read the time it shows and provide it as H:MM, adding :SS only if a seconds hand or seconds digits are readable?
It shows 5:01
